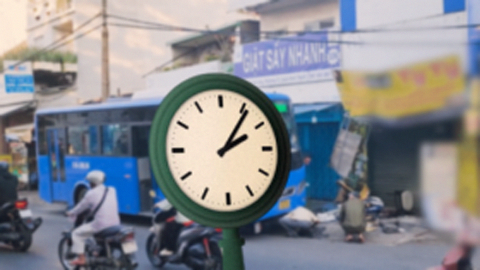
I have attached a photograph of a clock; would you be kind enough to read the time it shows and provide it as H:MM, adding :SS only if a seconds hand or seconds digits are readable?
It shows 2:06
